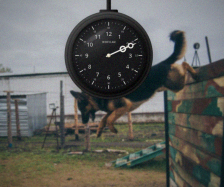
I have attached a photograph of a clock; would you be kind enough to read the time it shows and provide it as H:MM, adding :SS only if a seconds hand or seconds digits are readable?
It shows 2:11
